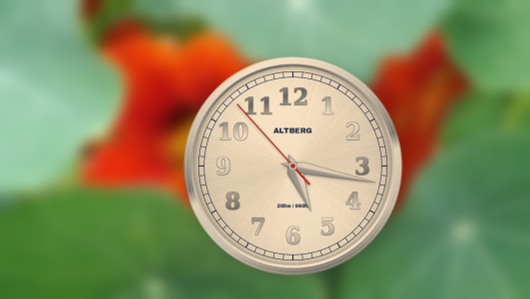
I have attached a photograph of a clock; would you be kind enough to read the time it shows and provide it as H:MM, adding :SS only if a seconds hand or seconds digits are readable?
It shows 5:16:53
